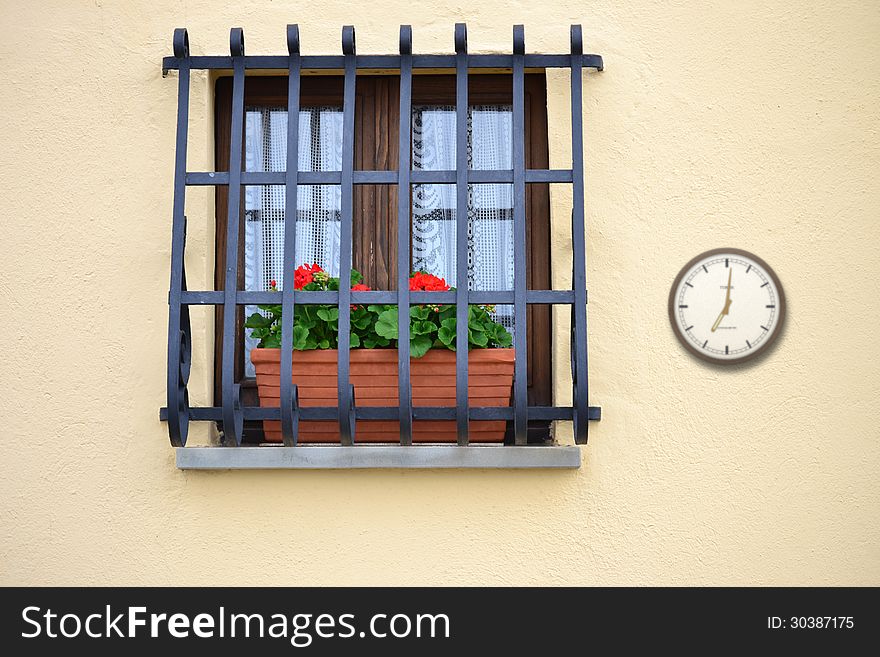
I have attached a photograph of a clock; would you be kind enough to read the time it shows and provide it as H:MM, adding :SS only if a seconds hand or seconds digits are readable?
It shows 7:01
